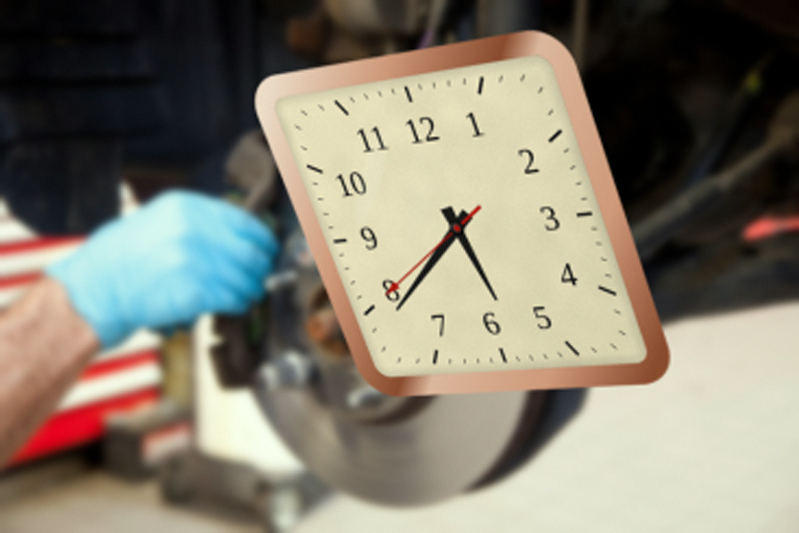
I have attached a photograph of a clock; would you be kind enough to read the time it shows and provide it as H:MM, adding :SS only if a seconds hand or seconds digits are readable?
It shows 5:38:40
